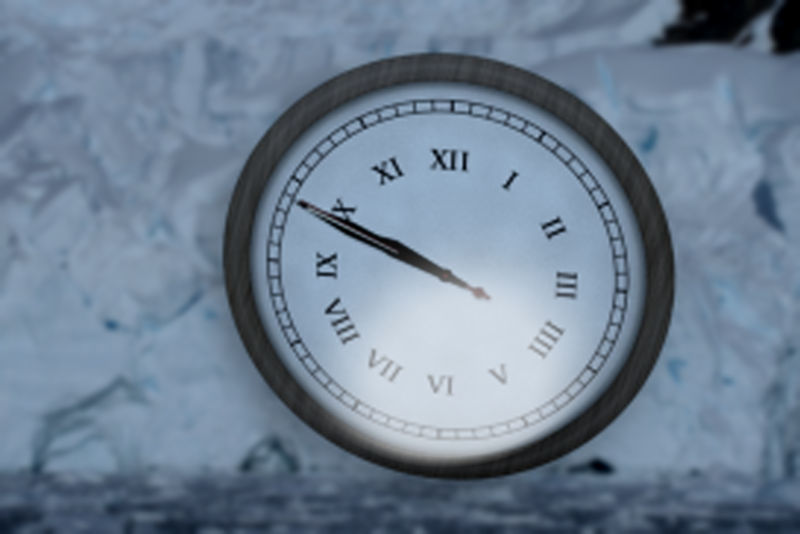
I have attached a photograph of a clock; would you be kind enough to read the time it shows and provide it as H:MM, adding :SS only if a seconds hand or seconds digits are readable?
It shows 9:48:49
